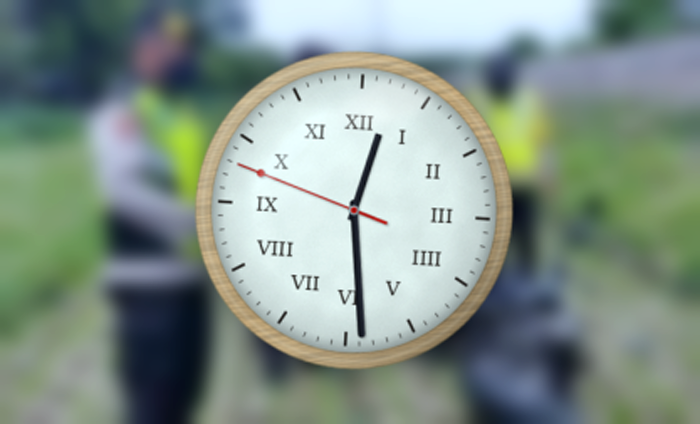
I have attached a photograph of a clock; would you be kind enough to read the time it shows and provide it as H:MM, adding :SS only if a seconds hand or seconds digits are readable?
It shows 12:28:48
